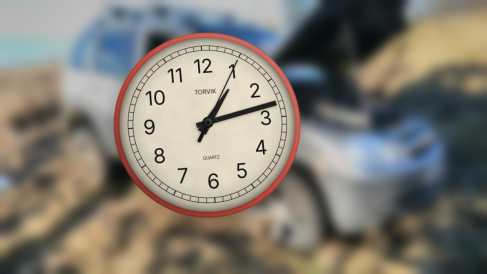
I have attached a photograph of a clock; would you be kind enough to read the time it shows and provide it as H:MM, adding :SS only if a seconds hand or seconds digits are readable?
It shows 1:13:05
